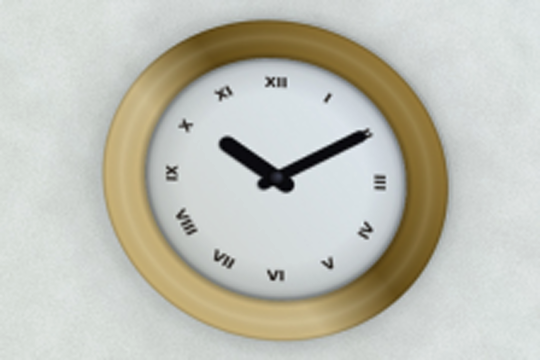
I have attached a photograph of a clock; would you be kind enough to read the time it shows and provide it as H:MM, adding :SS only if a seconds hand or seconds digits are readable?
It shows 10:10
